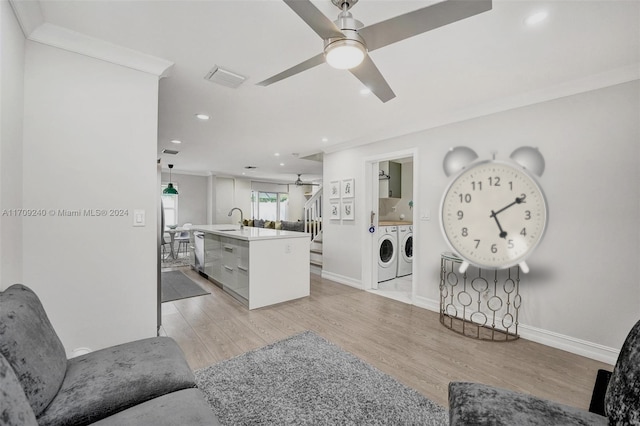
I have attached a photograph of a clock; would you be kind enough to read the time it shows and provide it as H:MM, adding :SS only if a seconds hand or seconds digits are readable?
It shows 5:10
